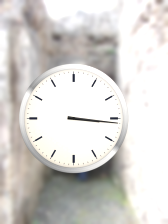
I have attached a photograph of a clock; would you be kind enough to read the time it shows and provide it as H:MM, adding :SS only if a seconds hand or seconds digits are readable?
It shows 3:16
